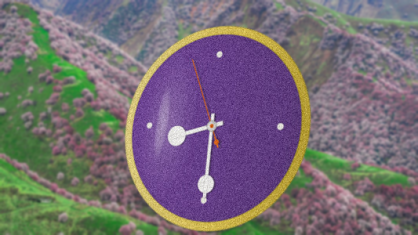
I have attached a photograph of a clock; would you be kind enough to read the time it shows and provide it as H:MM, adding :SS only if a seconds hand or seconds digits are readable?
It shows 8:29:56
